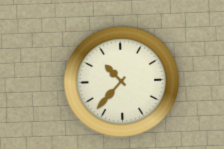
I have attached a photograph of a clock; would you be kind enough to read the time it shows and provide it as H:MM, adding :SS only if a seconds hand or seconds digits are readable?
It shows 10:37
